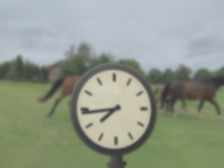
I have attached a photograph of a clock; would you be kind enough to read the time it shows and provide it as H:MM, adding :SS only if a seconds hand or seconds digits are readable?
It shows 7:44
